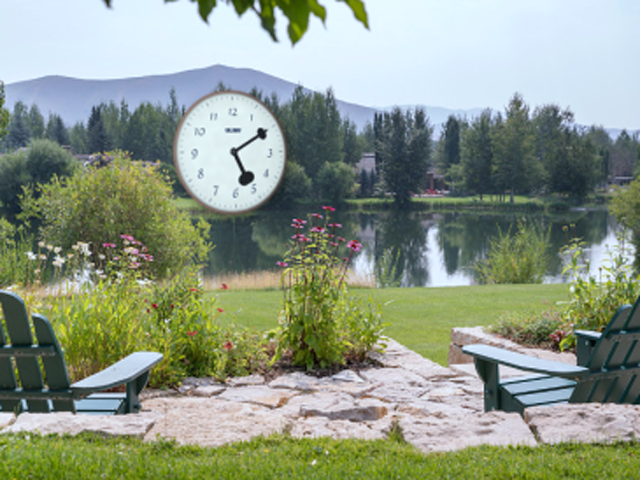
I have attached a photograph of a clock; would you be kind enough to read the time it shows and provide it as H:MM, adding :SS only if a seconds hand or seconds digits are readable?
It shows 5:10
